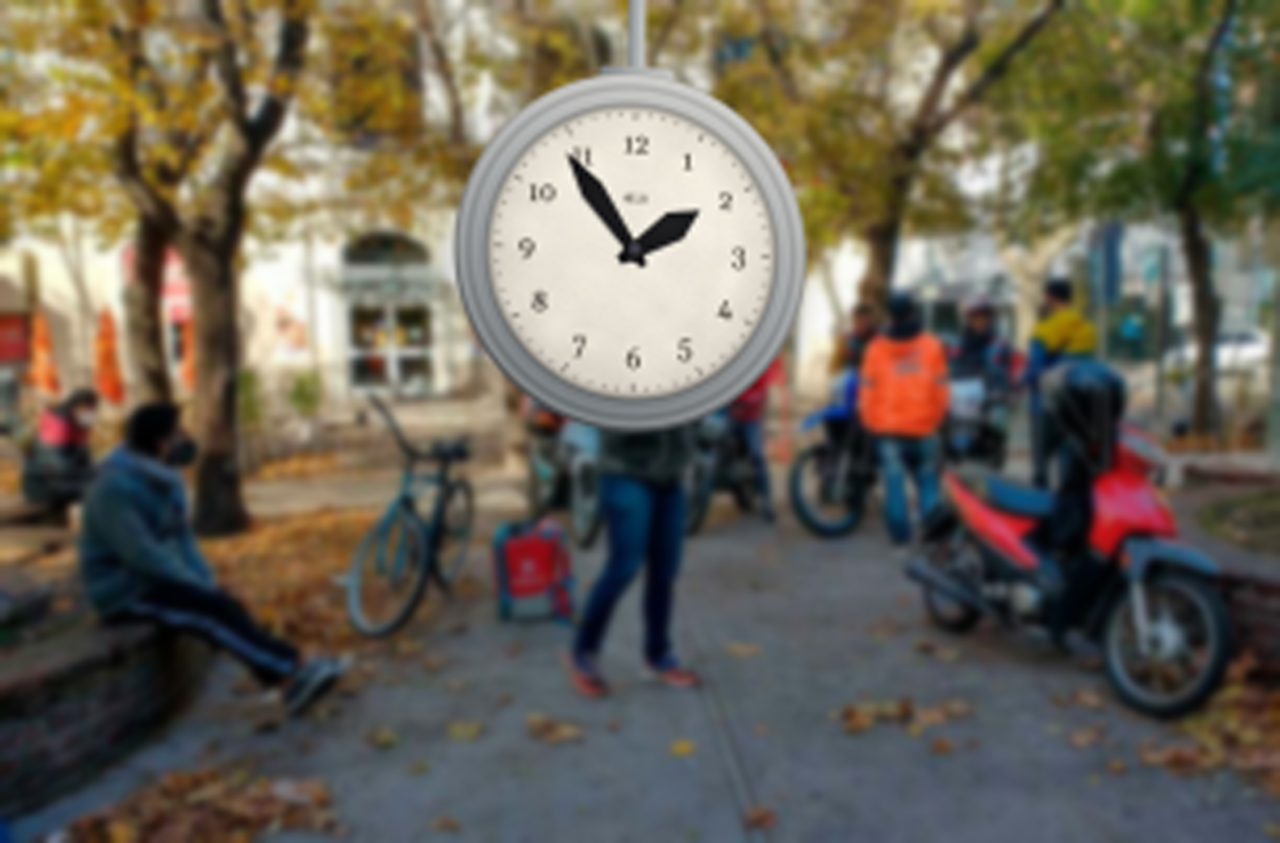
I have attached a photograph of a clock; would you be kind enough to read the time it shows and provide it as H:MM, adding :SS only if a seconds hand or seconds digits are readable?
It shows 1:54
